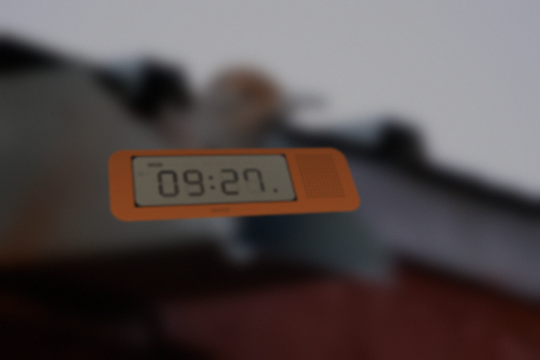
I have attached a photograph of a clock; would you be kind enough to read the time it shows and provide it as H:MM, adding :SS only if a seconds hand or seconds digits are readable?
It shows 9:27
